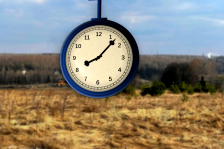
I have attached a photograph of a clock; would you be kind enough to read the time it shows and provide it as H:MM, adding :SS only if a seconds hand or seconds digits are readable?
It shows 8:07
